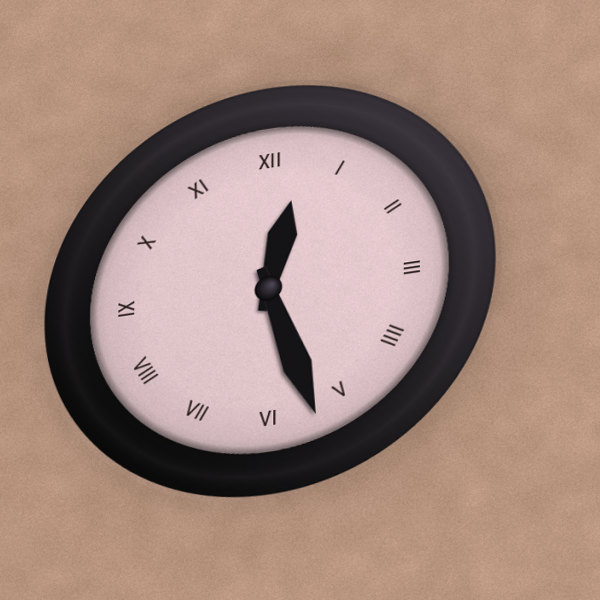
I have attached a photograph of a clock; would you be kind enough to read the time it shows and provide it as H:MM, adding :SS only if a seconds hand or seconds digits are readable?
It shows 12:27
